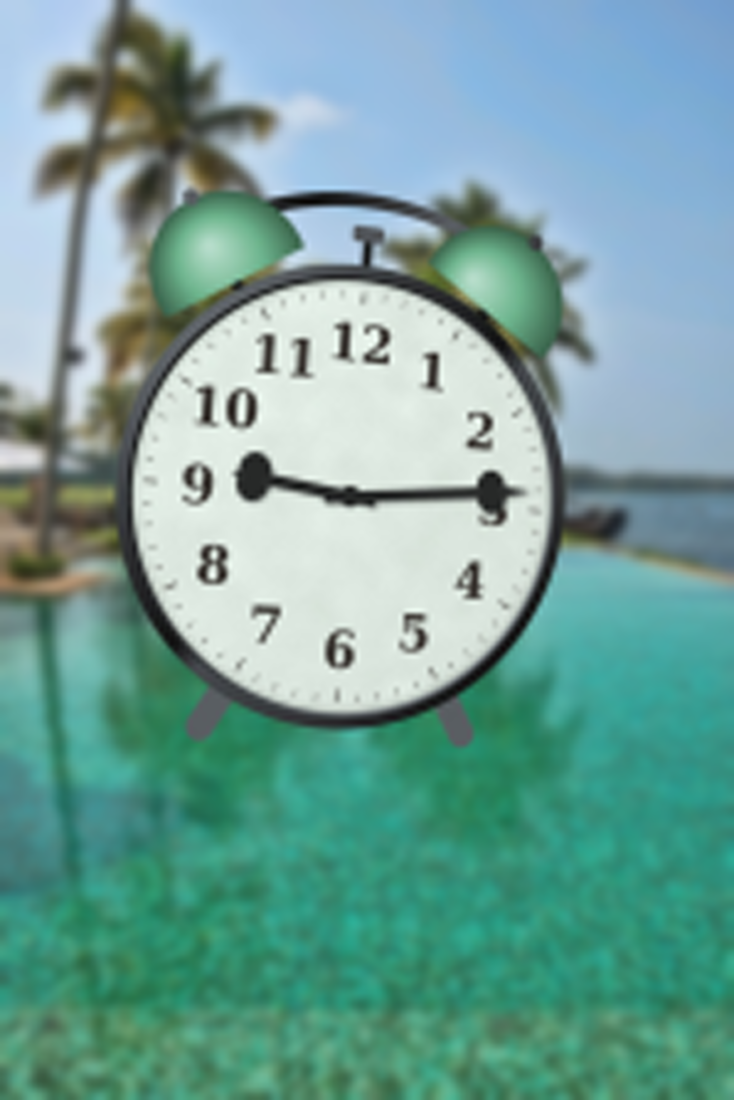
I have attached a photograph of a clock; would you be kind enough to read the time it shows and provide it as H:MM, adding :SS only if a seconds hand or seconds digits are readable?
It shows 9:14
